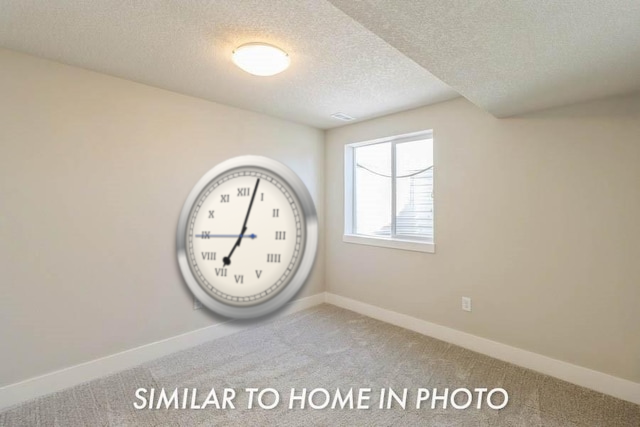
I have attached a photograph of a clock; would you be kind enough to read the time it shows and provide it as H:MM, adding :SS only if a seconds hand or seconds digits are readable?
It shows 7:02:45
